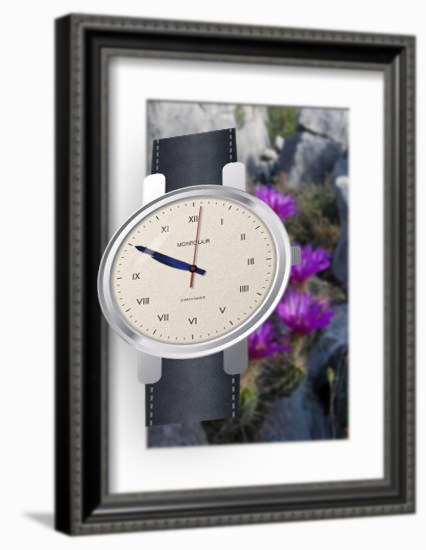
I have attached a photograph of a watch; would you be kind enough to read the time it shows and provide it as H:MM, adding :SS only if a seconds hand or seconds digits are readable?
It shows 9:50:01
